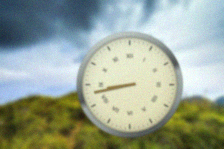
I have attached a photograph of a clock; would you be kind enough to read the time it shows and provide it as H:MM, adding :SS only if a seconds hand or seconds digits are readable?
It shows 8:43
